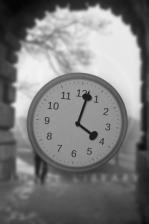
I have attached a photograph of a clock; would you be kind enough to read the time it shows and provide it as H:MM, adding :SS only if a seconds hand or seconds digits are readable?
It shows 4:02
